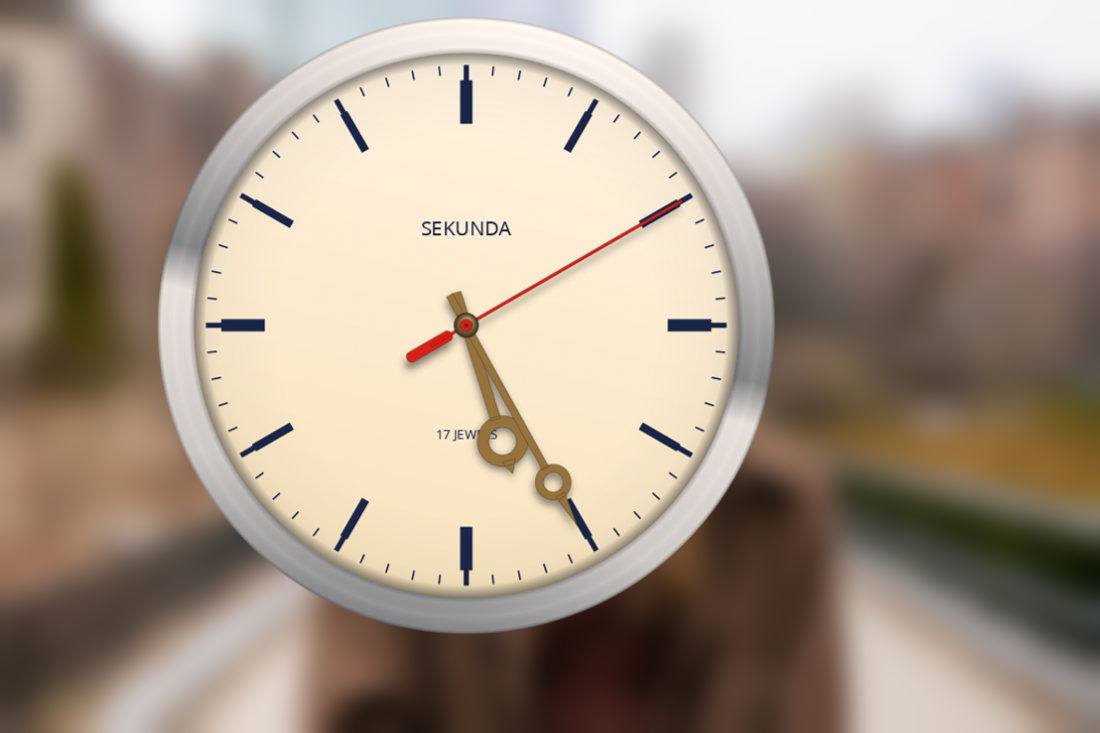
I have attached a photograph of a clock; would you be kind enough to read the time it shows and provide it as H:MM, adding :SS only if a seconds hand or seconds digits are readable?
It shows 5:25:10
